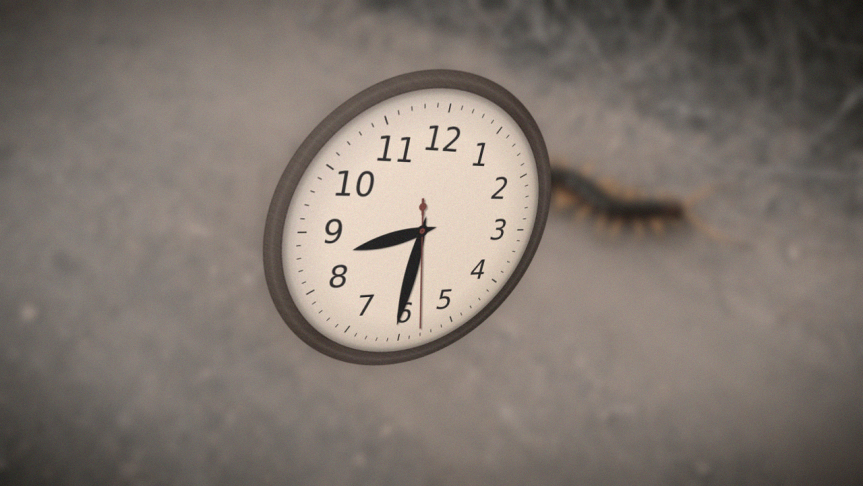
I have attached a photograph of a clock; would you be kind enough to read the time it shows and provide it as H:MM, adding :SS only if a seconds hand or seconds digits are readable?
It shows 8:30:28
